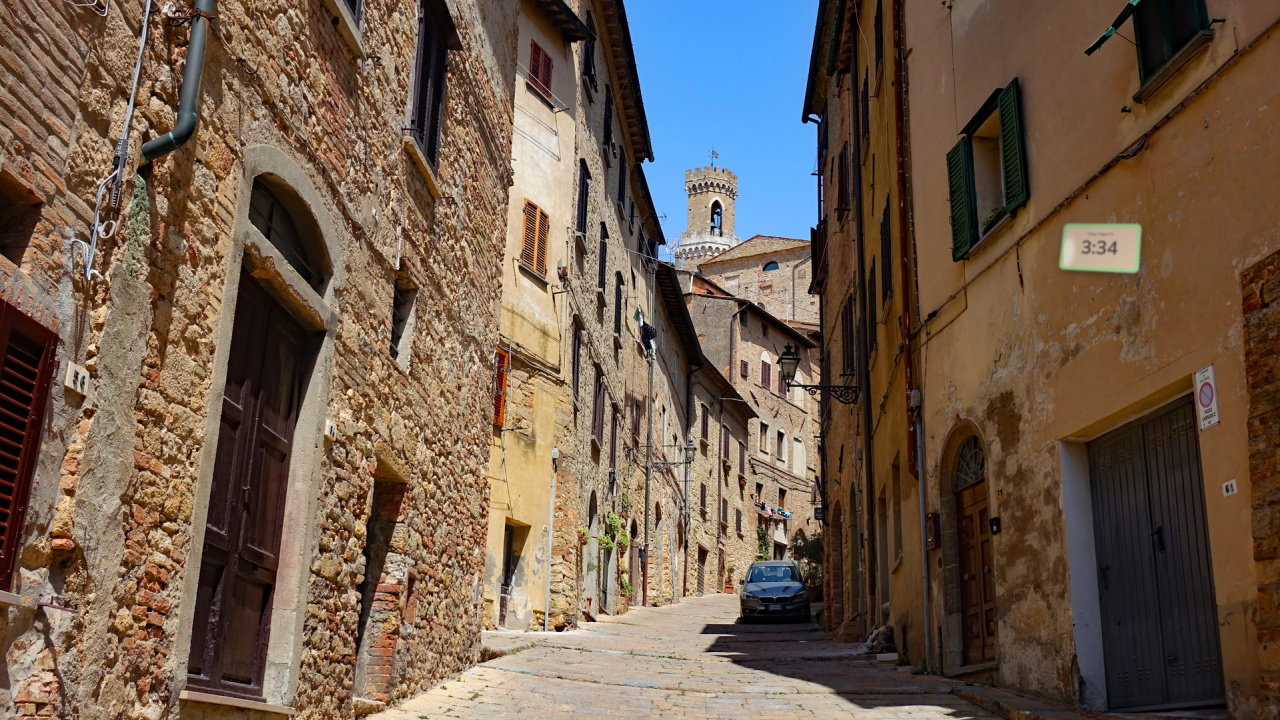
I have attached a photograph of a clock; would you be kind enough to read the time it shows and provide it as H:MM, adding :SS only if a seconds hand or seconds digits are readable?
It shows 3:34
